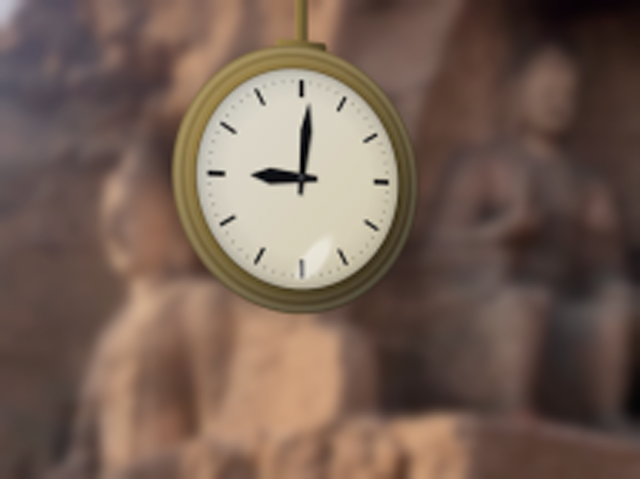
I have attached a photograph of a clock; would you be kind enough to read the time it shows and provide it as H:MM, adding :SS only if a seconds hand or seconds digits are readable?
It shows 9:01
